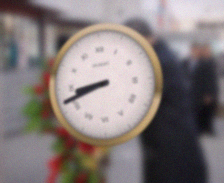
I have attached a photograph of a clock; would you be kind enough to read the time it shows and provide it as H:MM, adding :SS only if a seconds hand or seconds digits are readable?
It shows 8:42
